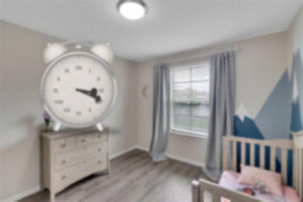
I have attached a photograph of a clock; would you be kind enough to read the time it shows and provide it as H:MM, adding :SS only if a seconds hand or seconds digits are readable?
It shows 3:19
